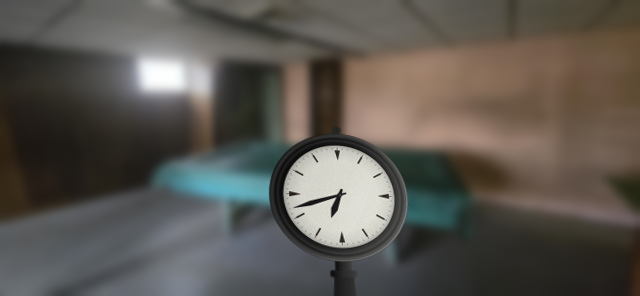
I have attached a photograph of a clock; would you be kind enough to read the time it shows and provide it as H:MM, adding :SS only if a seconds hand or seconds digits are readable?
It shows 6:42
